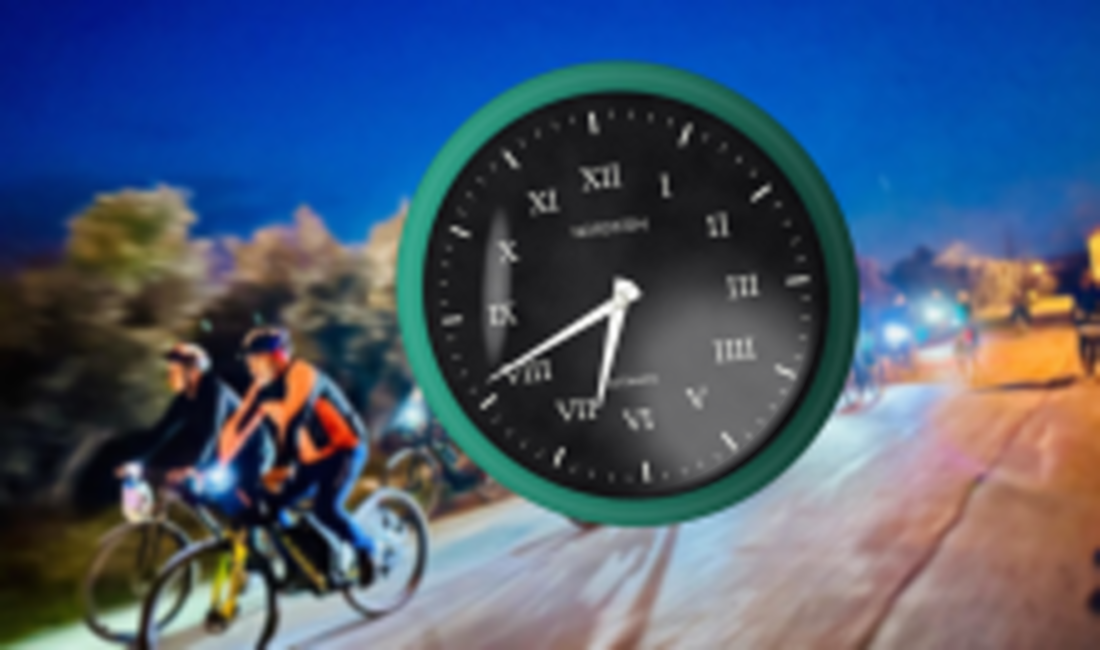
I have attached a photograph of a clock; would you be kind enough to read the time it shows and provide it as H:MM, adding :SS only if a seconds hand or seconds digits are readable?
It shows 6:41
